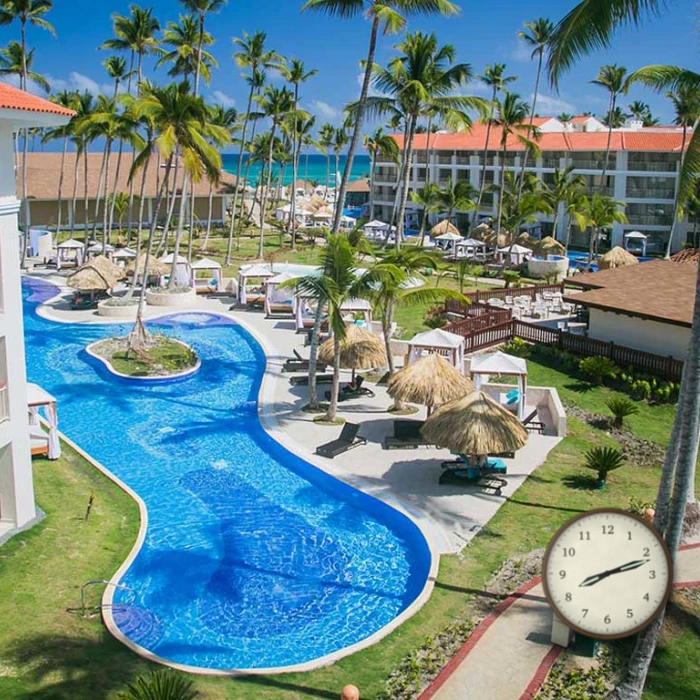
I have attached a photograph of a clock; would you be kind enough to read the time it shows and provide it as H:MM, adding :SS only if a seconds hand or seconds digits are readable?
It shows 8:12
